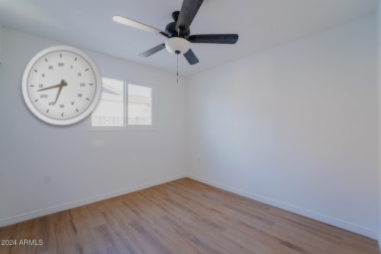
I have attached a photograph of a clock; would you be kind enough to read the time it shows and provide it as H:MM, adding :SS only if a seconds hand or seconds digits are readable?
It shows 6:43
